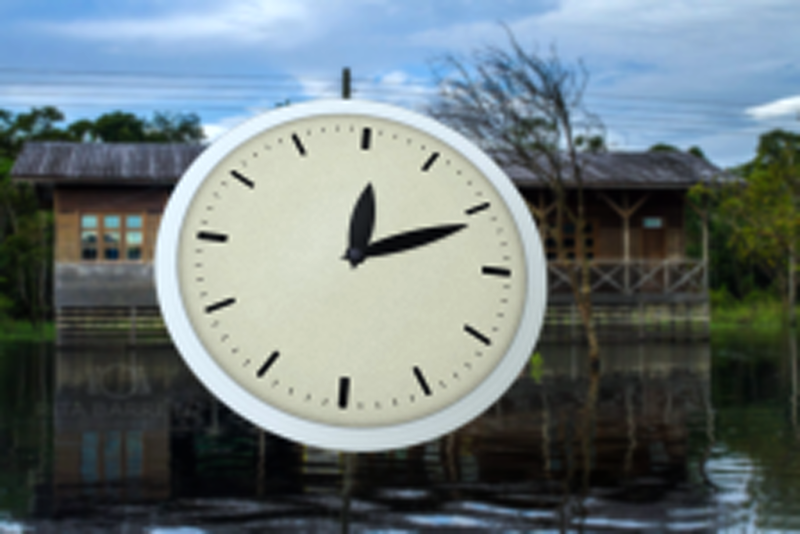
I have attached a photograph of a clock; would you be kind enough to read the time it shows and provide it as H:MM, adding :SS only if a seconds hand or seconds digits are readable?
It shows 12:11
